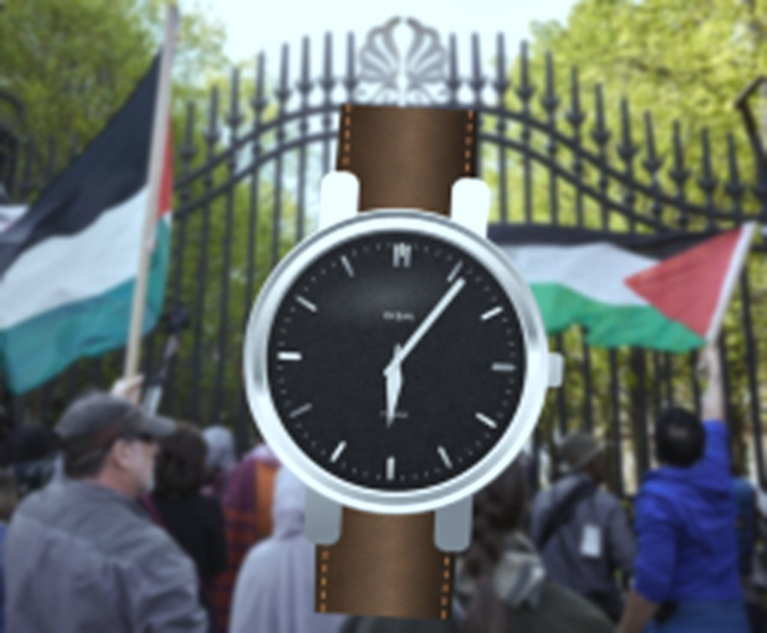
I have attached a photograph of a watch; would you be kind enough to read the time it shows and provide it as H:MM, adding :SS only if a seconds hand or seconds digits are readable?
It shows 6:06
